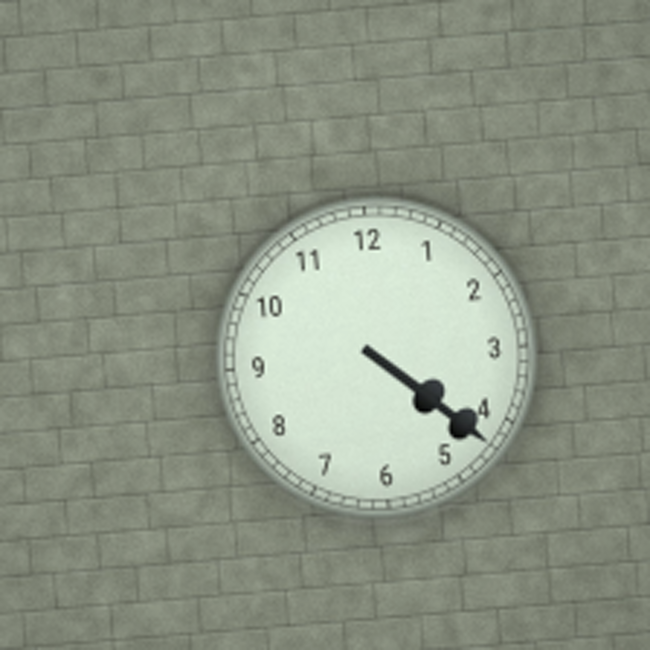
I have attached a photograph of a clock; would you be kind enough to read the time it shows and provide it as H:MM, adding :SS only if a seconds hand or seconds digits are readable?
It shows 4:22
